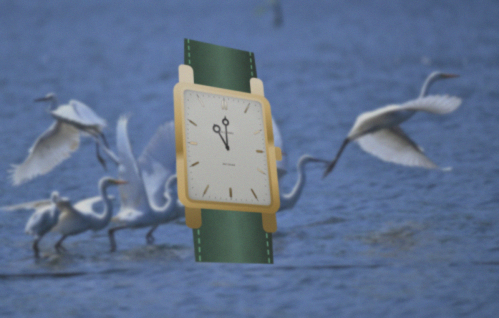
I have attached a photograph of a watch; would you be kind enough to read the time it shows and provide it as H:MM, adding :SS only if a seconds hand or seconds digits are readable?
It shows 11:00
